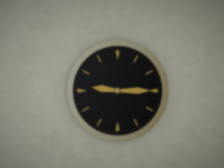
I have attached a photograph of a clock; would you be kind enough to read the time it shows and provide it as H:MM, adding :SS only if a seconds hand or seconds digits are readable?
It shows 9:15
